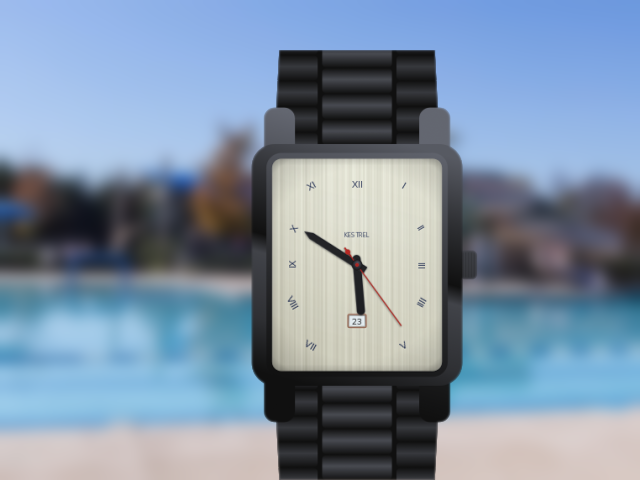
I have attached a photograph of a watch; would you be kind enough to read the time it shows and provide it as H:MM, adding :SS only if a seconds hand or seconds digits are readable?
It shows 5:50:24
